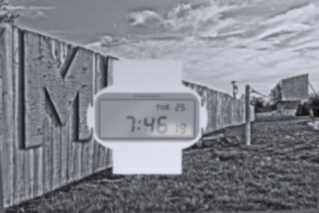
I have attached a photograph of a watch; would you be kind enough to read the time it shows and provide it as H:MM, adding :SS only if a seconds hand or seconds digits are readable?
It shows 7:46:19
